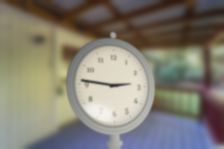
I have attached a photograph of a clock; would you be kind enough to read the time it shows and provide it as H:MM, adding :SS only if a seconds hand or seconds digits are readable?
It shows 2:46
